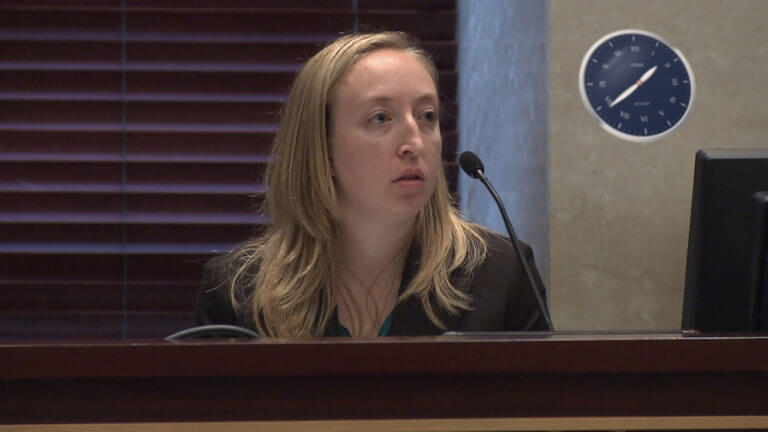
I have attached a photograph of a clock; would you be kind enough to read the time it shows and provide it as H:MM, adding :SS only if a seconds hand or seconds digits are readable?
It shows 1:39
